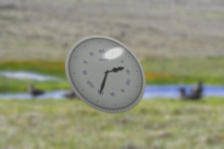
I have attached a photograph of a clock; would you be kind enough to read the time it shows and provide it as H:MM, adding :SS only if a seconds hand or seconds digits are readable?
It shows 2:35
